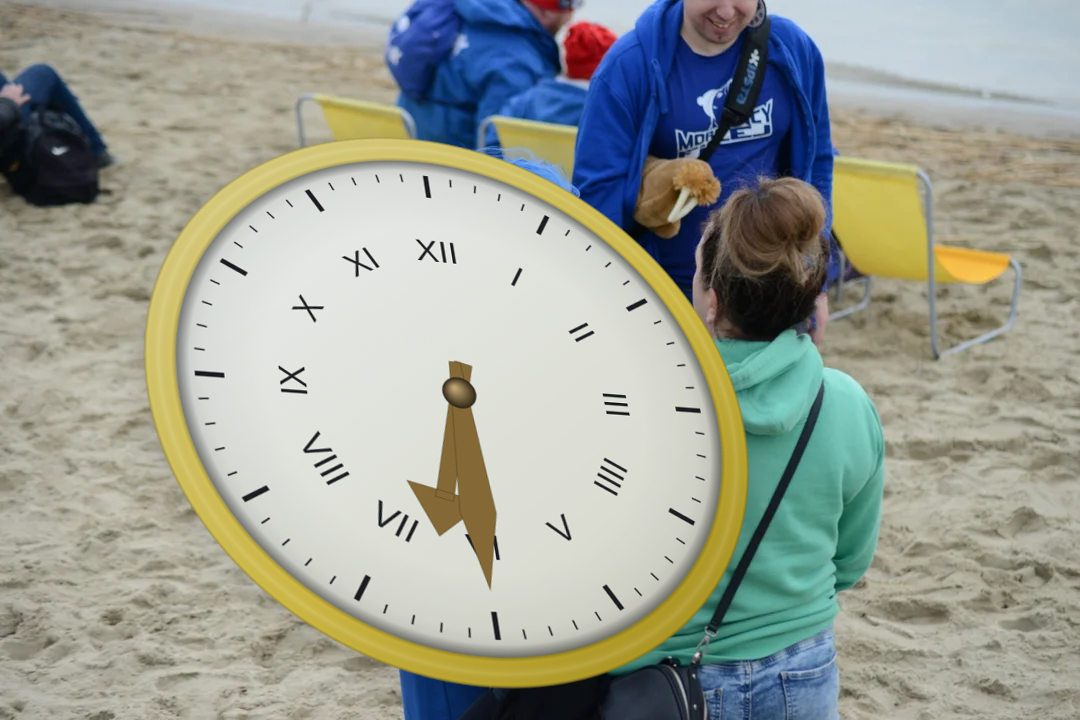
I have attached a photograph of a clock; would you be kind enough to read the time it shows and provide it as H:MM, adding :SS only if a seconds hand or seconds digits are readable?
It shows 6:30
